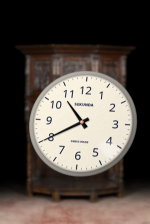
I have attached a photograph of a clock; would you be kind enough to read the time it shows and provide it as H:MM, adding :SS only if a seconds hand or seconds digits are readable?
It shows 10:40
